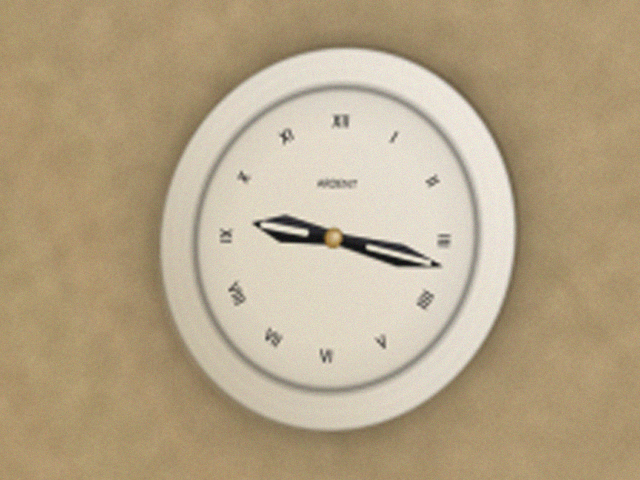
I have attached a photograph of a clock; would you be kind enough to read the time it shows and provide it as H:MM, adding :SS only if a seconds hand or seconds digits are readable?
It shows 9:17
